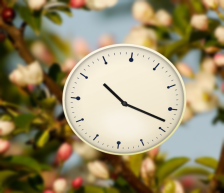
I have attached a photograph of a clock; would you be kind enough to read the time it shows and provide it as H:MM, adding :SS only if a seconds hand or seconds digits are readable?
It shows 10:18
